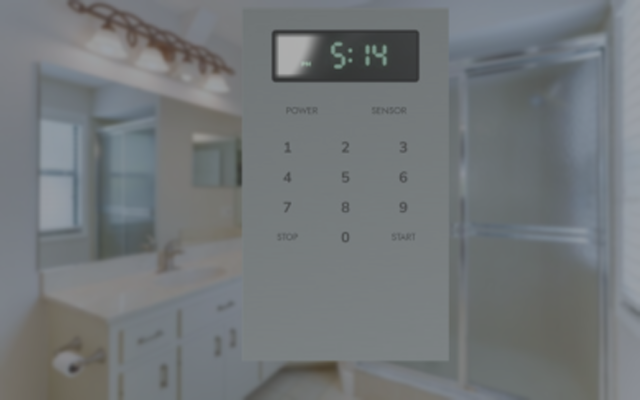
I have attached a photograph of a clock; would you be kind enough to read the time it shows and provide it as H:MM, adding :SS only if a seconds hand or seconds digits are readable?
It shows 5:14
